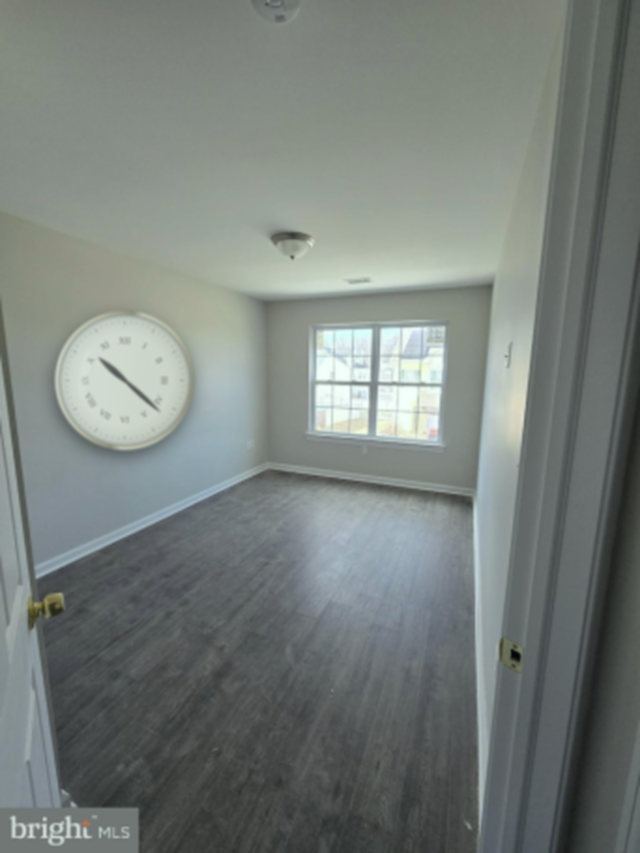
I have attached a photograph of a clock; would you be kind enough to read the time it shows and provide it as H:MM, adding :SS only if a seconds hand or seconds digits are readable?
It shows 10:22
